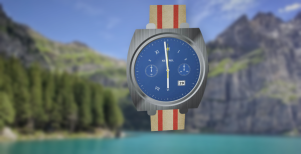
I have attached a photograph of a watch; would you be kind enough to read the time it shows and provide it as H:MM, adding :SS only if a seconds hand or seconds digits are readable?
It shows 5:59
